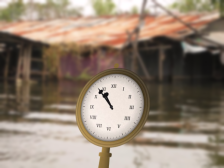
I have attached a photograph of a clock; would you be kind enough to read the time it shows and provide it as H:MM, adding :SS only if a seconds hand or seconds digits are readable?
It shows 10:53
